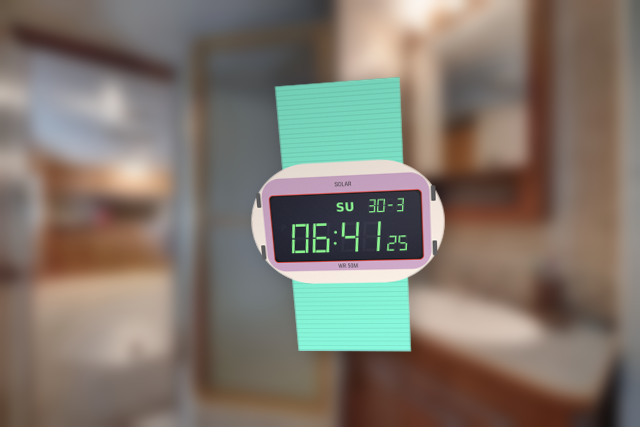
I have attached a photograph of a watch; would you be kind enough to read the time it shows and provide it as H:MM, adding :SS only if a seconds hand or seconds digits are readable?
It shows 6:41:25
